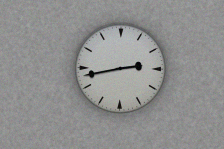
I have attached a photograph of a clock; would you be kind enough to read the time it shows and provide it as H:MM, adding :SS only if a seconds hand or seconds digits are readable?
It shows 2:43
